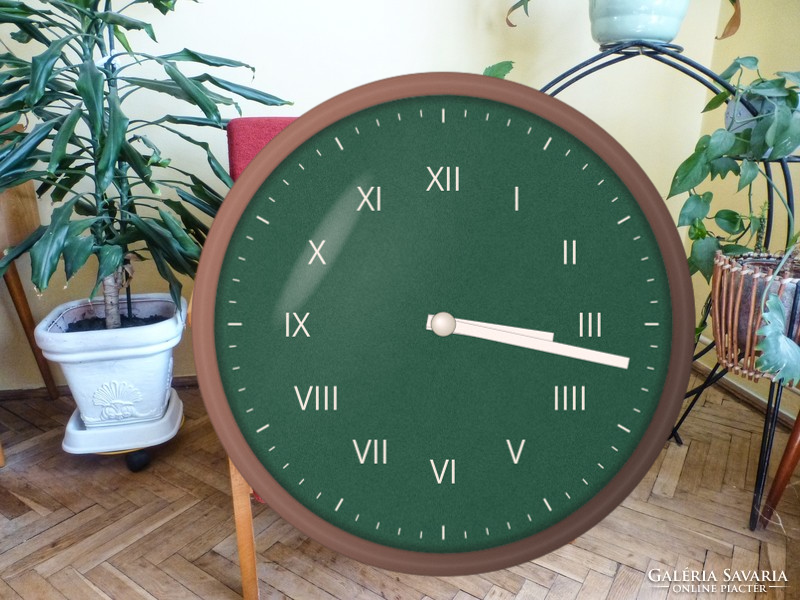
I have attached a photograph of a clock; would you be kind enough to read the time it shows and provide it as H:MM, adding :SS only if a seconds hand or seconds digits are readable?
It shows 3:17
